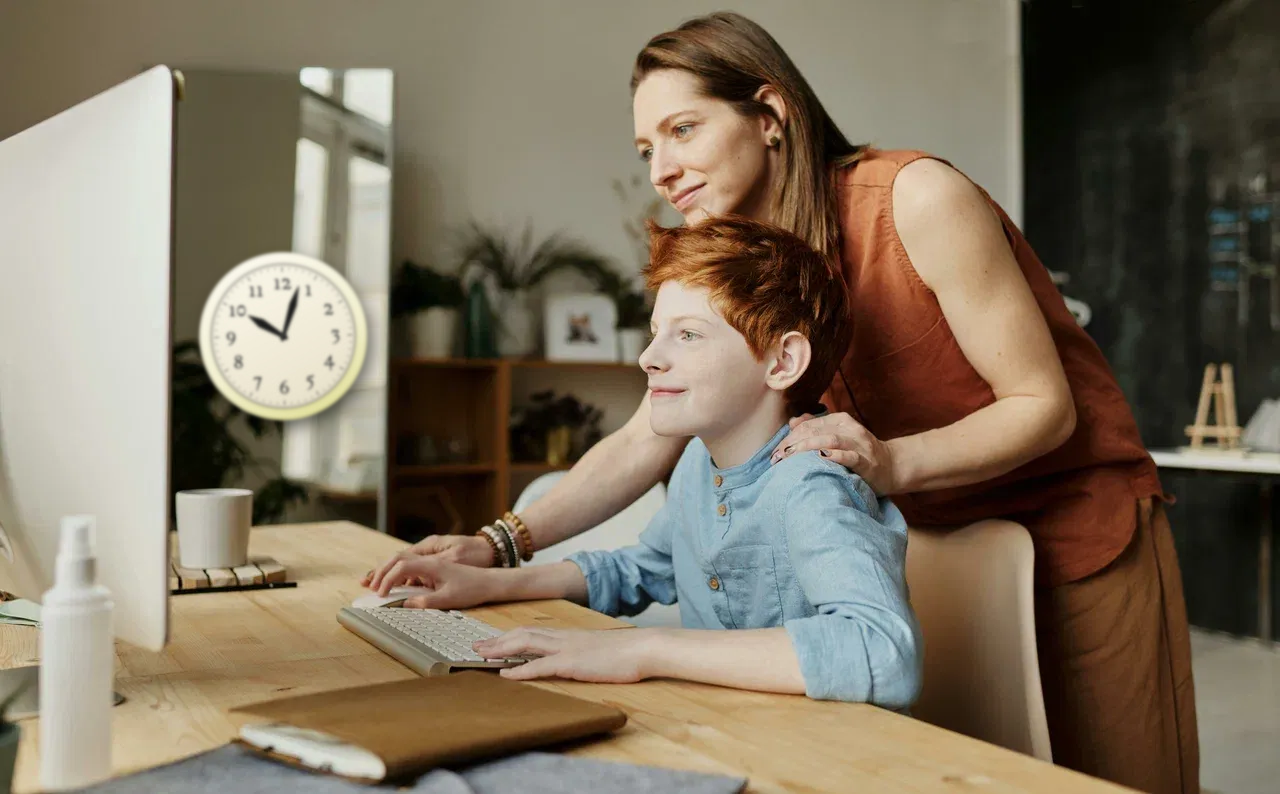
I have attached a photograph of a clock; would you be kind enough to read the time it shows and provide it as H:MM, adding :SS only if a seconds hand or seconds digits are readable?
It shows 10:03
